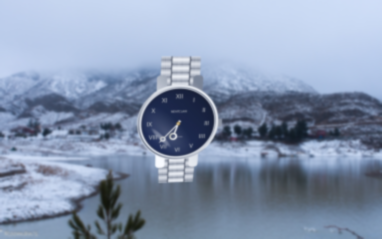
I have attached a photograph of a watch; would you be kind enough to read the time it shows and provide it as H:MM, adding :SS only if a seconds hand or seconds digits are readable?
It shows 6:37
